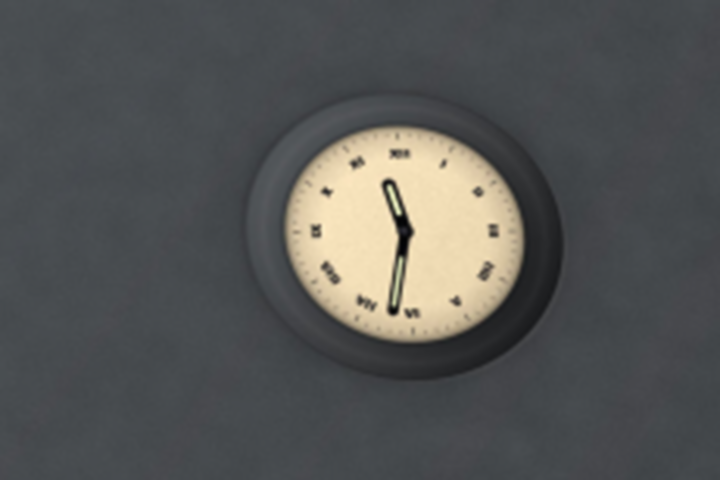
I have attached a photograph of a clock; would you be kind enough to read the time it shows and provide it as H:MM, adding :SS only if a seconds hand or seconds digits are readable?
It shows 11:32
